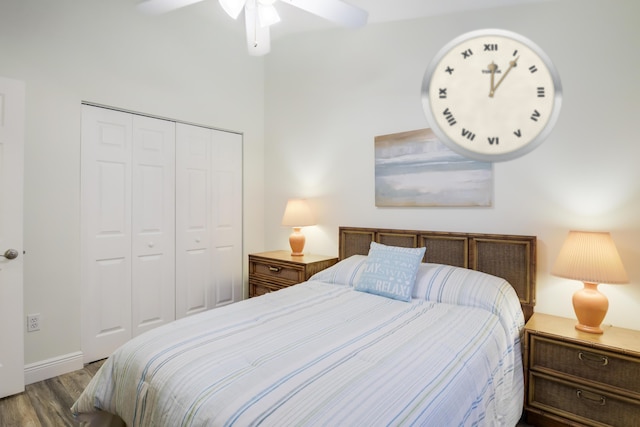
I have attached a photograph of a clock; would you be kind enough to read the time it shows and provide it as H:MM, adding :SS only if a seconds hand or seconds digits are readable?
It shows 12:06
